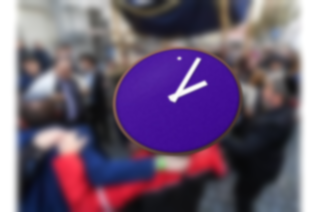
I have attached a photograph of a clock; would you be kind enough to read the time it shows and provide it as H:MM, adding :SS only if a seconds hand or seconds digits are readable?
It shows 2:04
